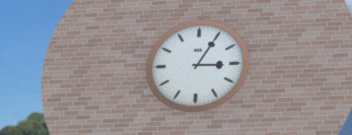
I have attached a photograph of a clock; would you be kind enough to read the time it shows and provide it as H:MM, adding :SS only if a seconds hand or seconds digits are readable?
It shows 3:05
